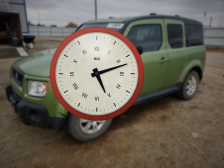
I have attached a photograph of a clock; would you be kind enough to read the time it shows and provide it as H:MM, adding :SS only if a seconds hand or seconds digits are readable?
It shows 5:12
